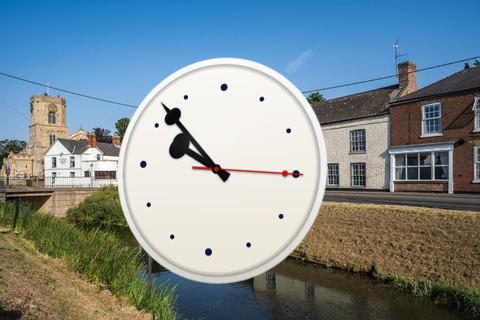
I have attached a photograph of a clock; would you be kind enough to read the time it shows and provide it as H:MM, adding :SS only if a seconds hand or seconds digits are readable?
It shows 9:52:15
